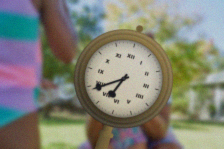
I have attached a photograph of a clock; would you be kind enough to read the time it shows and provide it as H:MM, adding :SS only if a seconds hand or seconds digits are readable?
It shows 6:39
